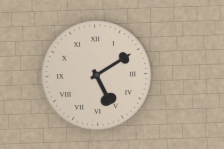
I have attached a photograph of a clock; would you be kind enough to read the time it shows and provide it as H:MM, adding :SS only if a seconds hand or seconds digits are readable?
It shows 5:10
